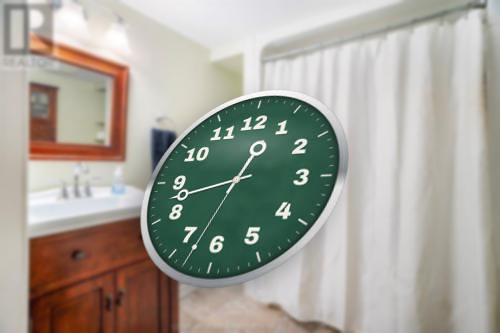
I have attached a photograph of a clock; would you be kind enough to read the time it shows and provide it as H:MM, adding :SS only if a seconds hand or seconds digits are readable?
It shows 12:42:33
